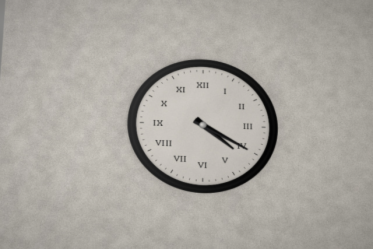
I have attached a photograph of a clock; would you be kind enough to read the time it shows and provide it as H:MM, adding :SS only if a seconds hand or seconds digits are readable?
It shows 4:20
